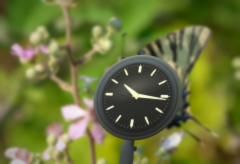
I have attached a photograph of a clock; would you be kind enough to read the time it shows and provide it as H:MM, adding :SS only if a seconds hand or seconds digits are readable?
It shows 10:16
